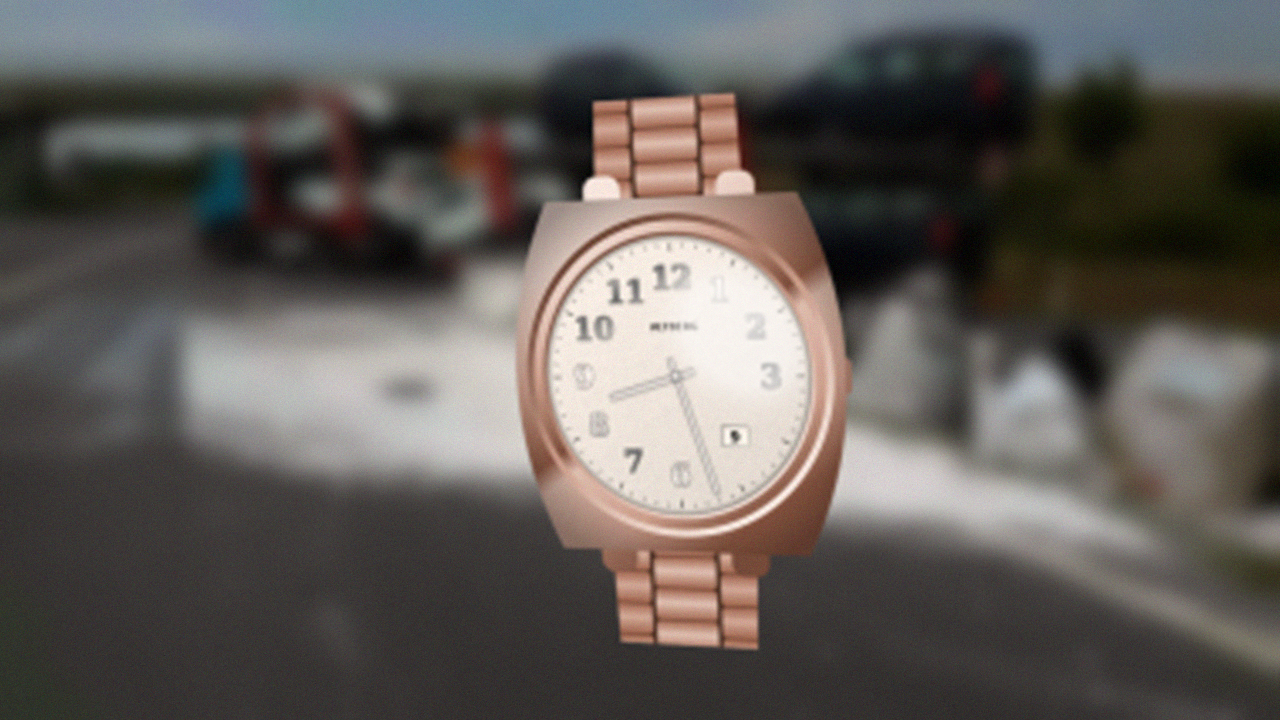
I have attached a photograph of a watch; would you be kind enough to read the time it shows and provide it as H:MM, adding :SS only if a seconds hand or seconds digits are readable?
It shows 8:27
